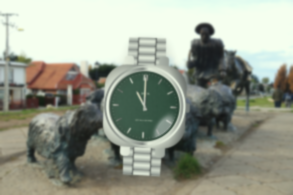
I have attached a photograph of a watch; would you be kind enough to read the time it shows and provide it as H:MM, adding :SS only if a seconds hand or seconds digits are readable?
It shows 11:00
